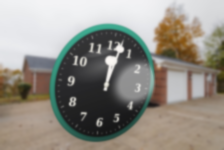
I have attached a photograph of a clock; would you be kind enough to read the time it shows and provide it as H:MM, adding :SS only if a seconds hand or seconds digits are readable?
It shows 12:02
